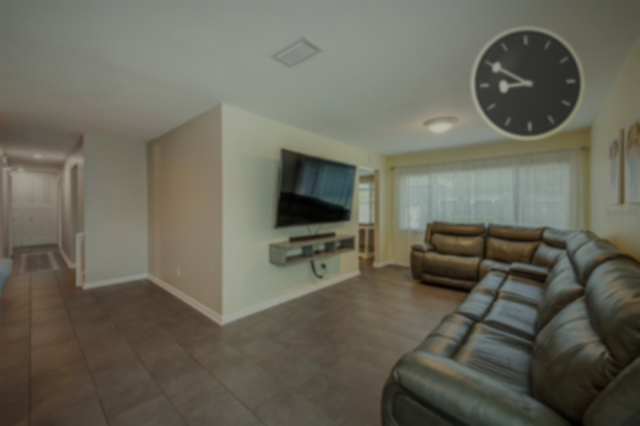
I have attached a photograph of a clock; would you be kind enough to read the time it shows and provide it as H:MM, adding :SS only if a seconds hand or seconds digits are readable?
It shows 8:50
